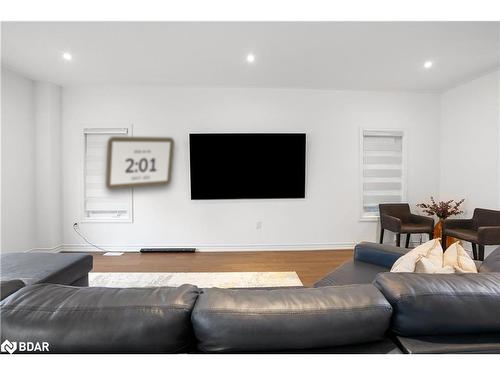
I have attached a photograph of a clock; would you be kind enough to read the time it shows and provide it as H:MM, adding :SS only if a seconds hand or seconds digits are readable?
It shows 2:01
